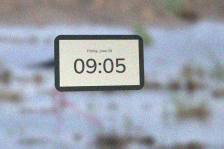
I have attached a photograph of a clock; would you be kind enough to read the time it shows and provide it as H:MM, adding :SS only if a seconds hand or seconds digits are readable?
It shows 9:05
